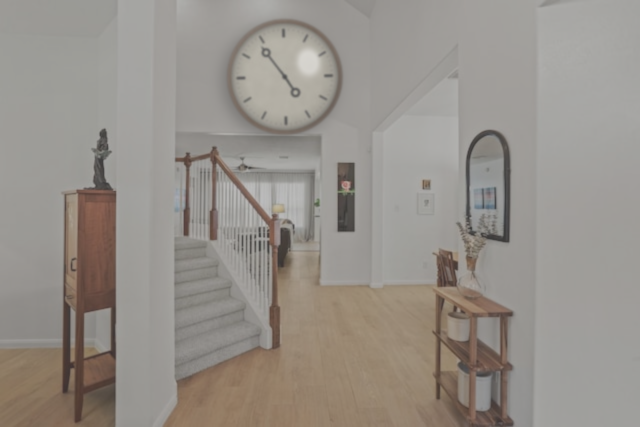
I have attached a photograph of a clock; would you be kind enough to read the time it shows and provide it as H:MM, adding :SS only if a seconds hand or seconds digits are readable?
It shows 4:54
